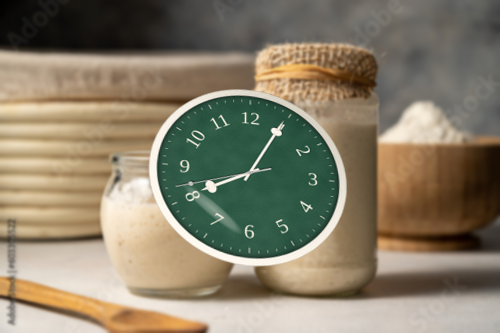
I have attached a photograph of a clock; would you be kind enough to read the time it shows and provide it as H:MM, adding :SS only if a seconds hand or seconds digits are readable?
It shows 8:04:42
